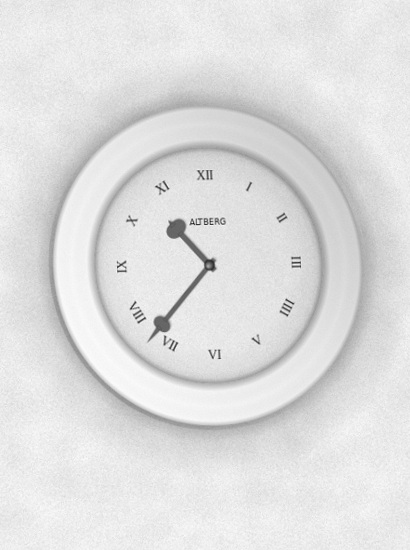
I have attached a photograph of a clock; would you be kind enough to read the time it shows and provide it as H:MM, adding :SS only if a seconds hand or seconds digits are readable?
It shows 10:37
